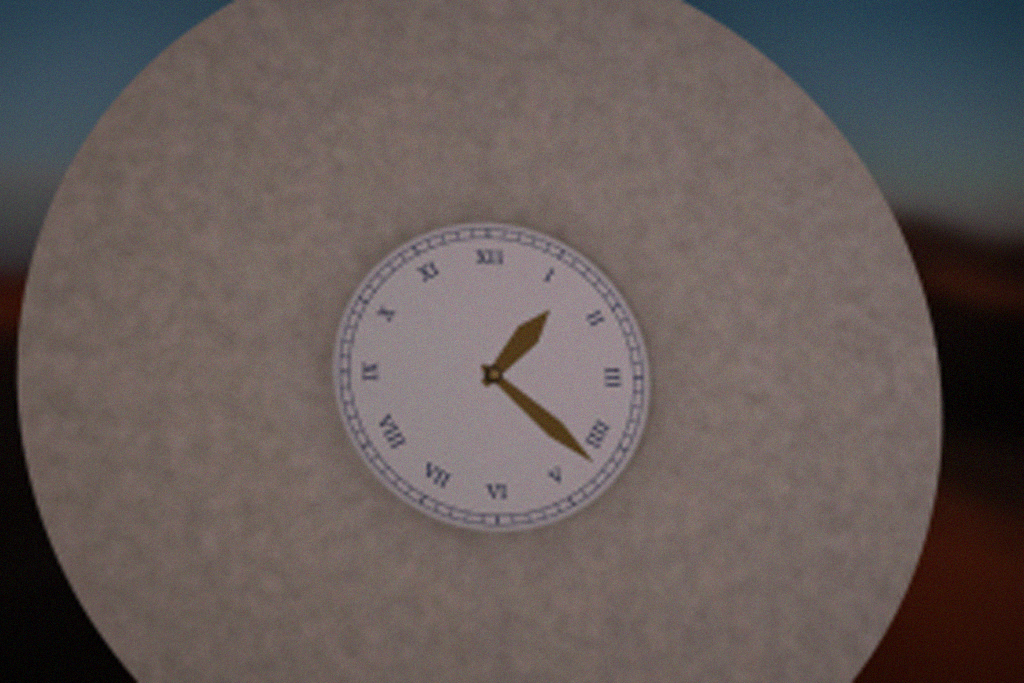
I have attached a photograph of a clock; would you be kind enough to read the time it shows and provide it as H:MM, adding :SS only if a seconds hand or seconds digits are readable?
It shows 1:22
